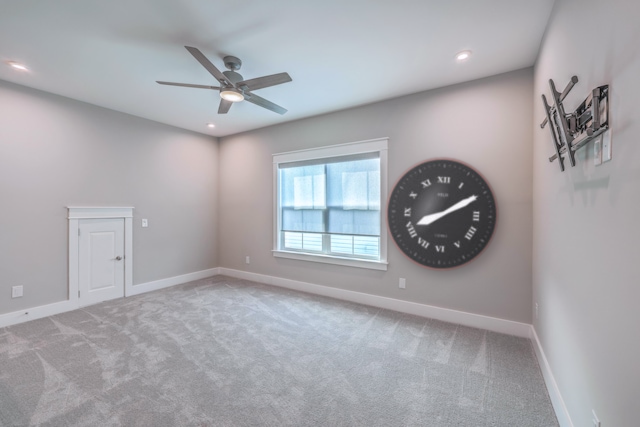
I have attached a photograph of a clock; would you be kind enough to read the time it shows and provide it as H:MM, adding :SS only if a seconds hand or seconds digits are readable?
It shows 8:10
